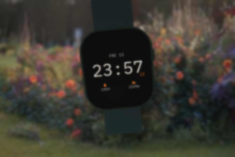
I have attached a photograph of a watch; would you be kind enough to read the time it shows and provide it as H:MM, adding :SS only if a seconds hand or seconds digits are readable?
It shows 23:57
